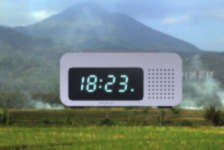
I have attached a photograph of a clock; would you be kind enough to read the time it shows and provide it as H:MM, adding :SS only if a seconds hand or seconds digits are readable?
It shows 18:23
